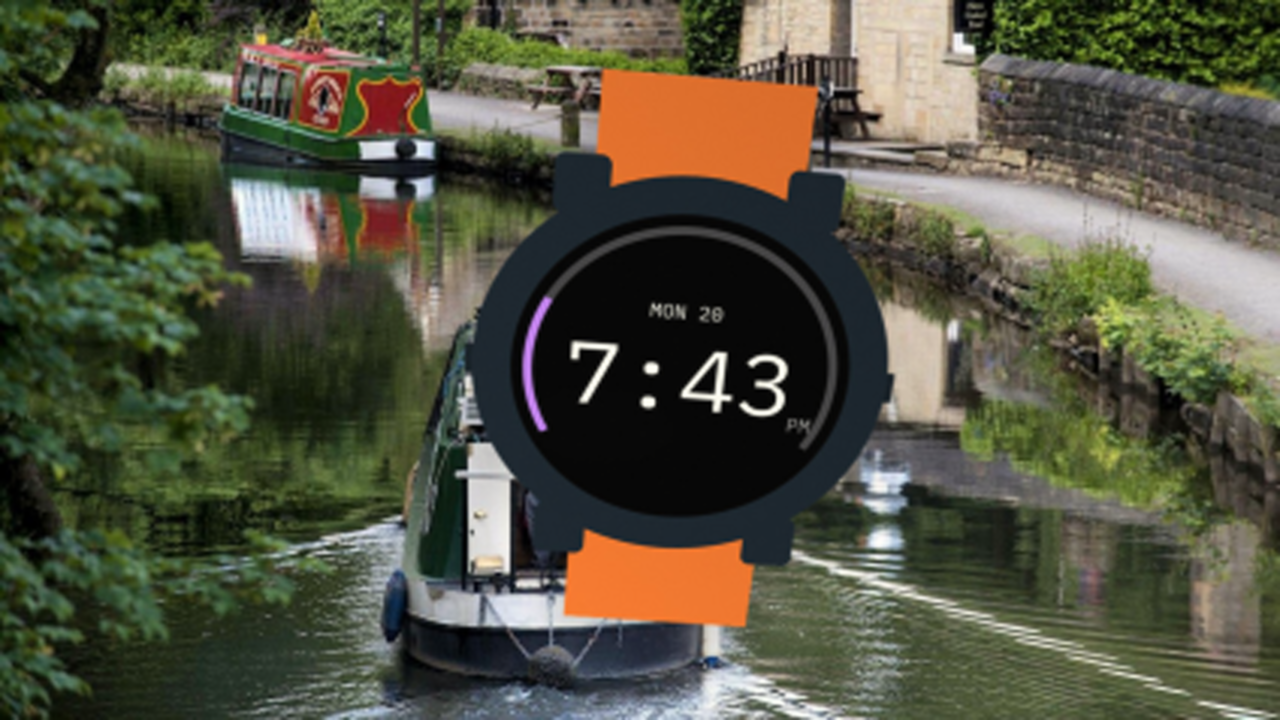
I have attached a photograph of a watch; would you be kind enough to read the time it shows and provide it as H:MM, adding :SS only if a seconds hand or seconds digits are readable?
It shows 7:43
